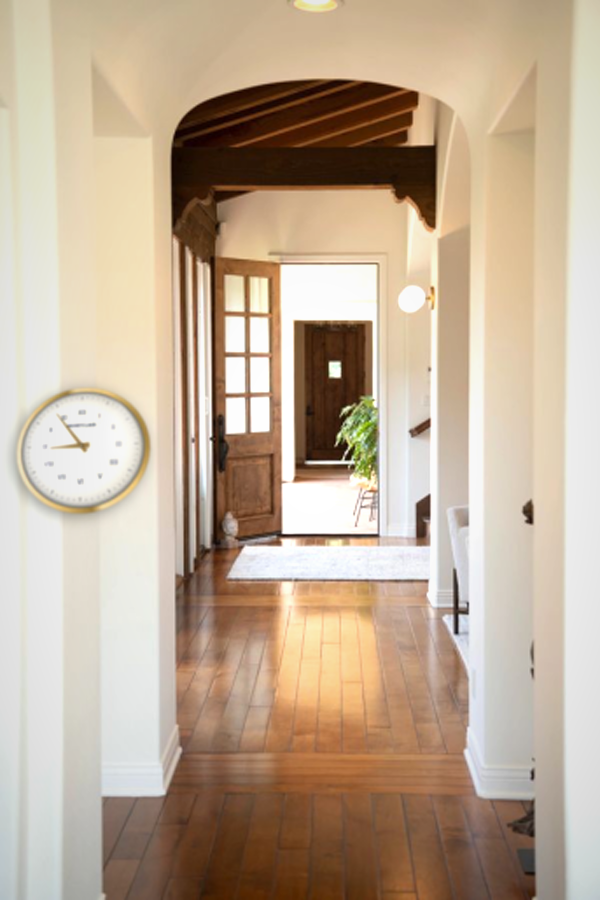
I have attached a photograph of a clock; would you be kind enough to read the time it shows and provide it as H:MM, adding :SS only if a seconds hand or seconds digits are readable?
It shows 8:54
